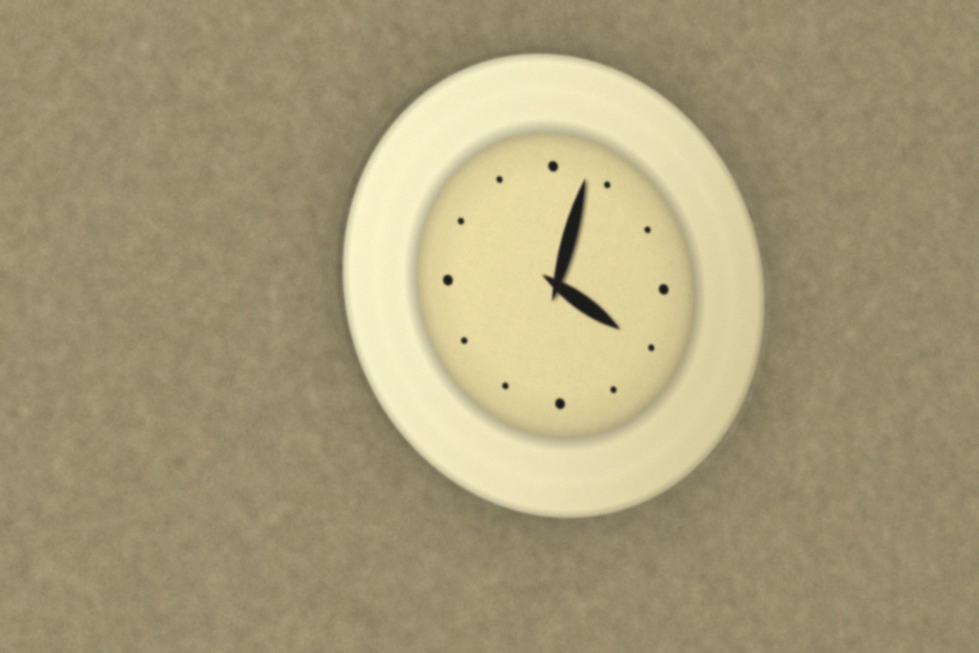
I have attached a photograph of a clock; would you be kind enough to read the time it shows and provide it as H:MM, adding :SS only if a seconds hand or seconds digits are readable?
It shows 4:03
